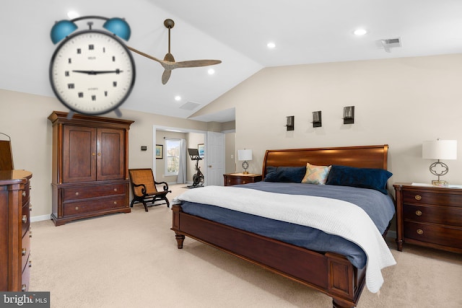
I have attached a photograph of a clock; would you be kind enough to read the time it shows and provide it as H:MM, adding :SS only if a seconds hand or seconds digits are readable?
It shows 9:15
